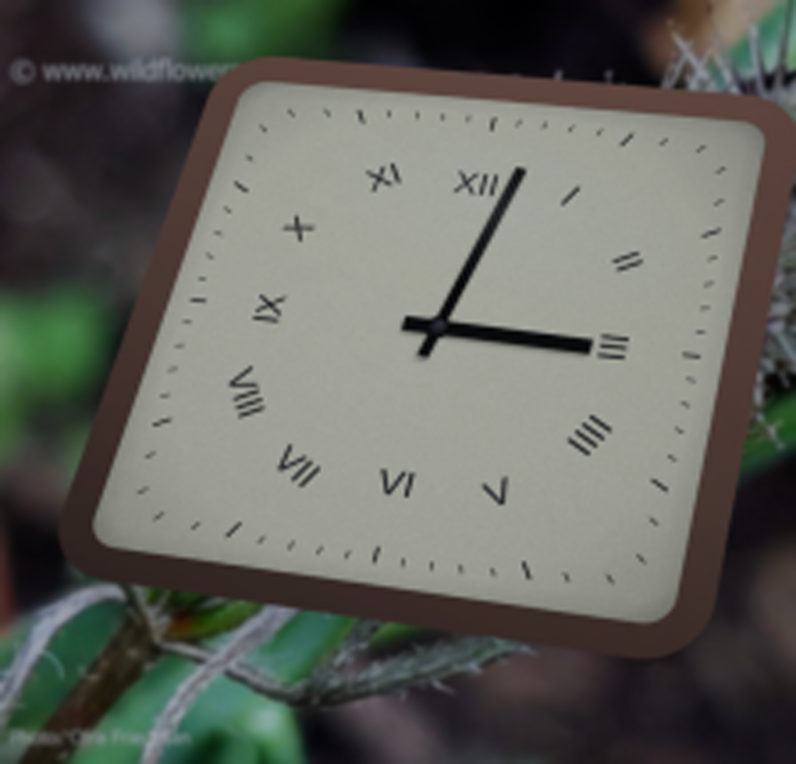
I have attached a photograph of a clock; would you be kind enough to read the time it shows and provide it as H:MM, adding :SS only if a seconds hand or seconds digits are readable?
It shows 3:02
